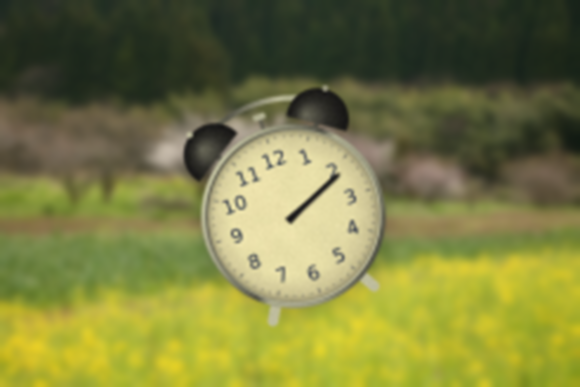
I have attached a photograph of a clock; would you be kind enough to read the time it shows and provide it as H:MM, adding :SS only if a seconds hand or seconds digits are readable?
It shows 2:11
